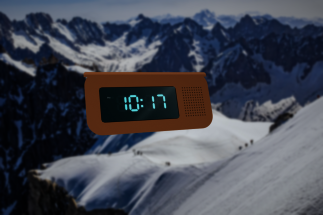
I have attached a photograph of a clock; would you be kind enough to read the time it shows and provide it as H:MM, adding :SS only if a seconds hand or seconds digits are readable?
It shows 10:17
